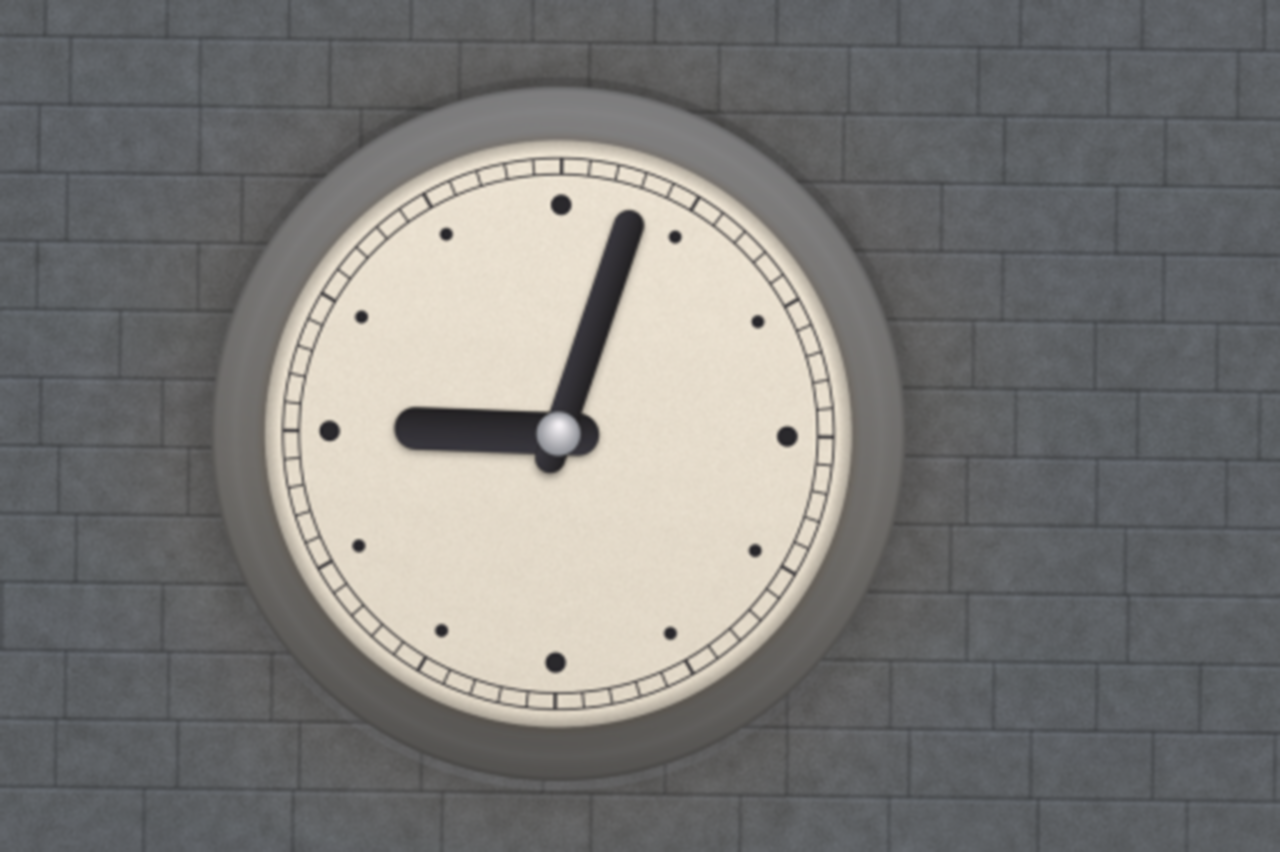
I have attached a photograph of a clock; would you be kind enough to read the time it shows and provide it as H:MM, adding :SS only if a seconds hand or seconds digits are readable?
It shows 9:03
